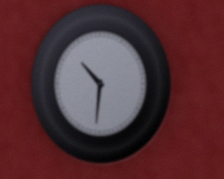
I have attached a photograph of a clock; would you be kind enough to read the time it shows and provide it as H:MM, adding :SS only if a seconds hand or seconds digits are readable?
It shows 10:31
